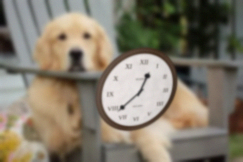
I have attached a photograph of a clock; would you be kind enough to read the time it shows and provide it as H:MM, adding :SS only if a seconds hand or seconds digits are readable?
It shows 12:38
